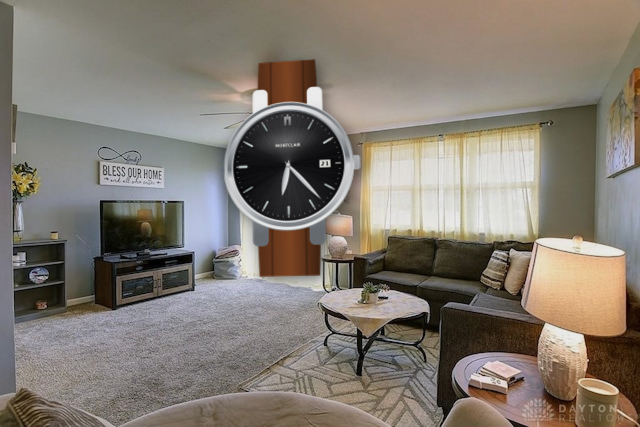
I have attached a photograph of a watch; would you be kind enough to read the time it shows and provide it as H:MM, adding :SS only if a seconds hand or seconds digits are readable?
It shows 6:23
